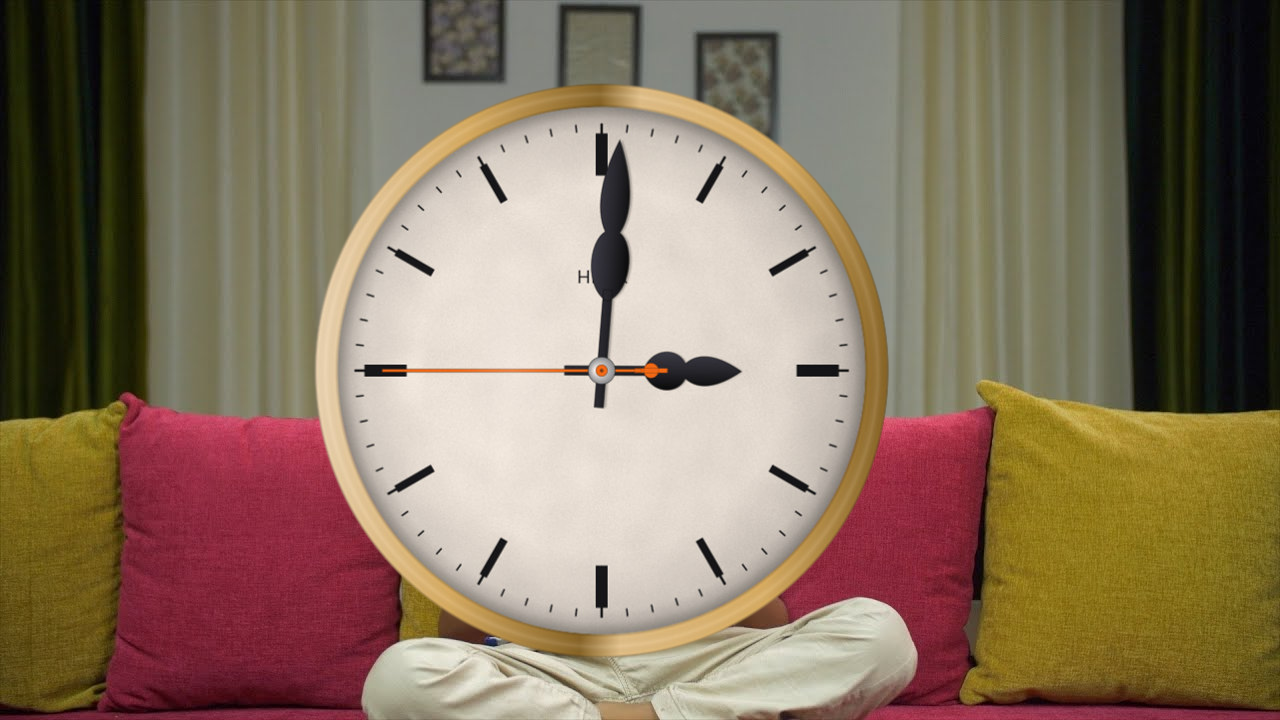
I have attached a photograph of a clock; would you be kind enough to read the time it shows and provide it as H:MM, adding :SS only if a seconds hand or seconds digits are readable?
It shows 3:00:45
